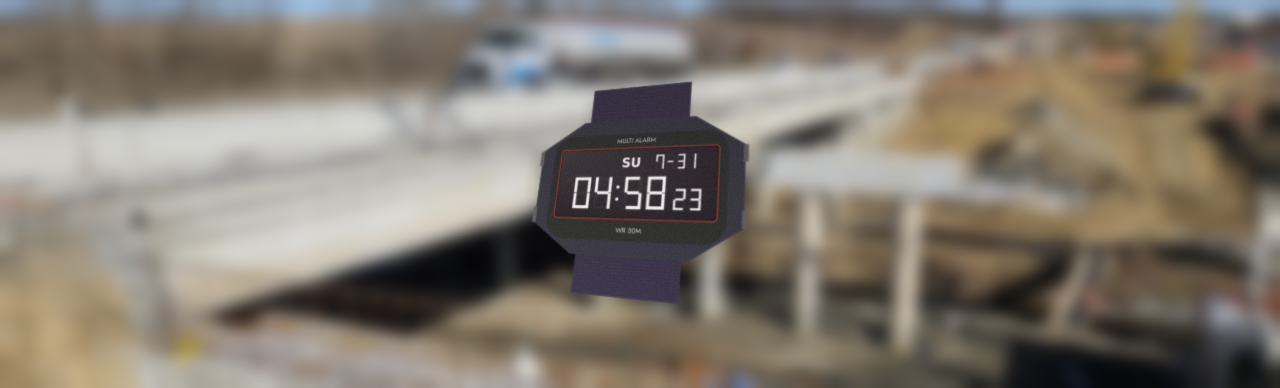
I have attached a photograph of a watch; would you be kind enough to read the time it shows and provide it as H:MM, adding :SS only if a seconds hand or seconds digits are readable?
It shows 4:58:23
